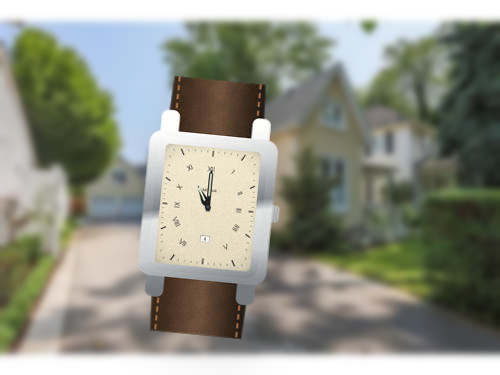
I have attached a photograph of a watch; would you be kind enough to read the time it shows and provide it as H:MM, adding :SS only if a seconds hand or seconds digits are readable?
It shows 11:00
